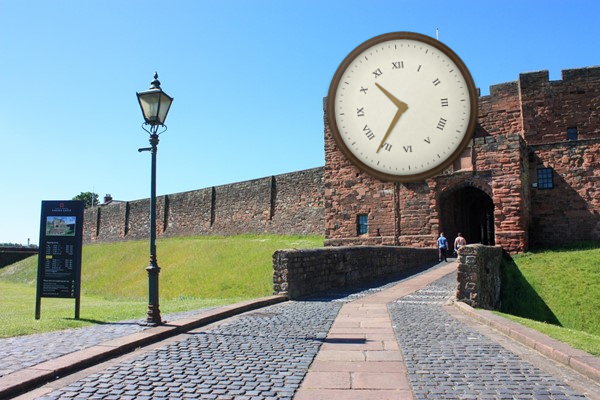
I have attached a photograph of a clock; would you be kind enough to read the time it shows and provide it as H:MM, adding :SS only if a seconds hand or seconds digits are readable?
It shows 10:36
